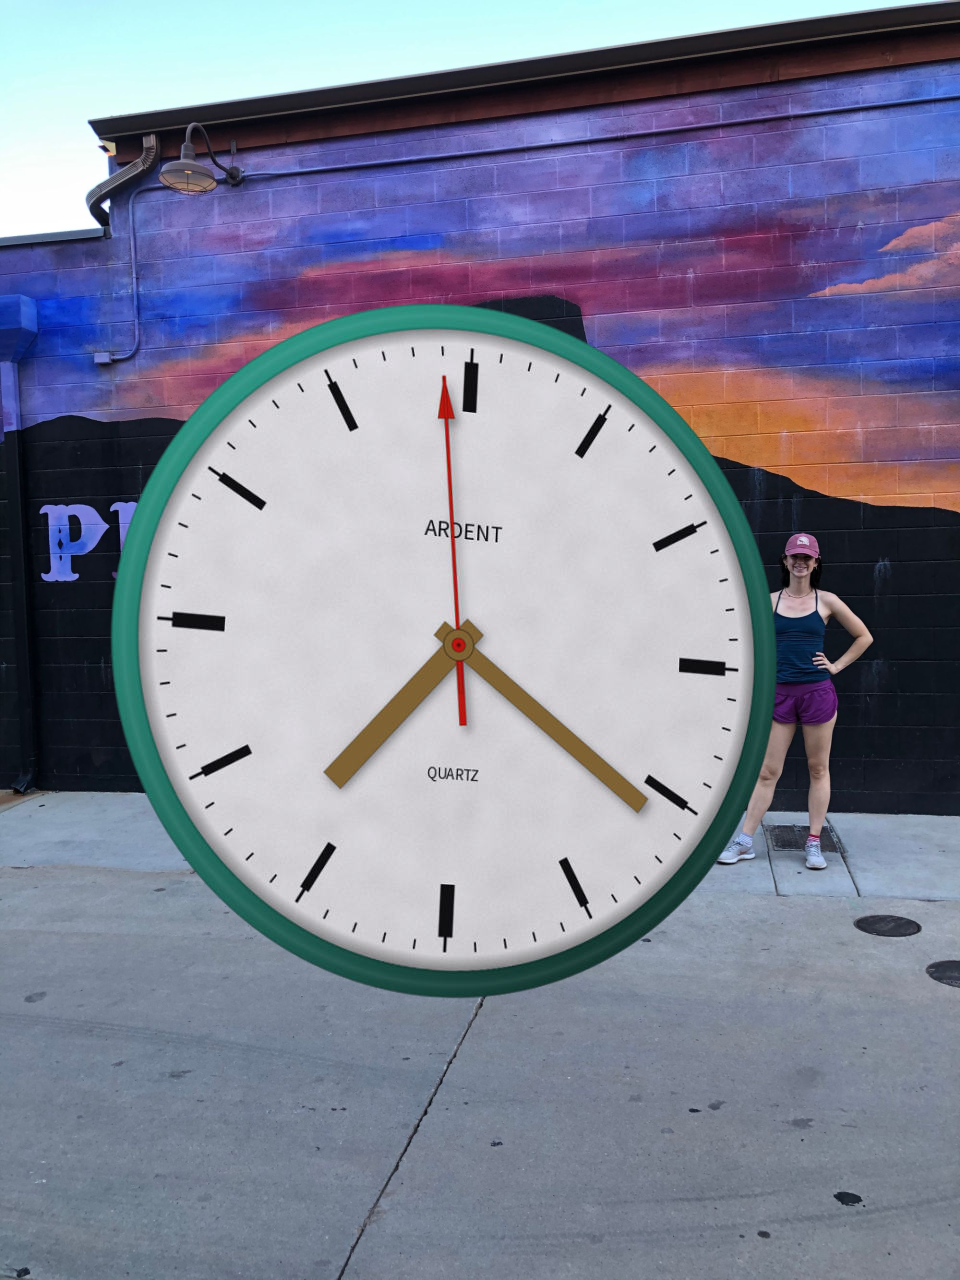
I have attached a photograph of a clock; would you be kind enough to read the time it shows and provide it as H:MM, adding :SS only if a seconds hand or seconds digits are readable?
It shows 7:20:59
